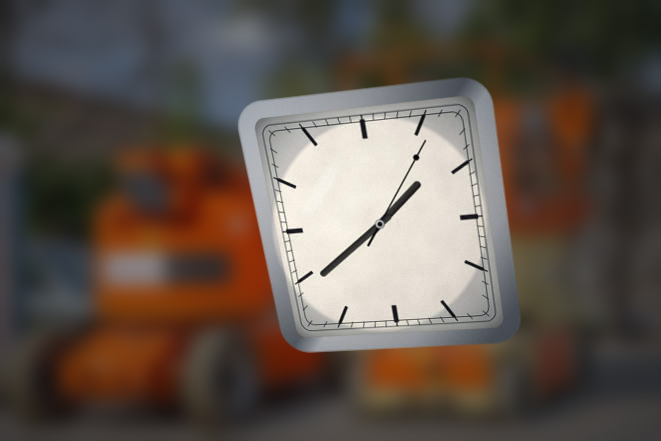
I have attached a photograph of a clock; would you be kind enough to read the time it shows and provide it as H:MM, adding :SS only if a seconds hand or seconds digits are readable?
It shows 1:39:06
